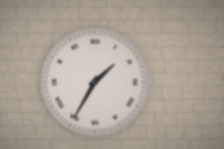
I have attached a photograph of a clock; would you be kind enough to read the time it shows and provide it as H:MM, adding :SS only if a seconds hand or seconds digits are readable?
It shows 1:35
